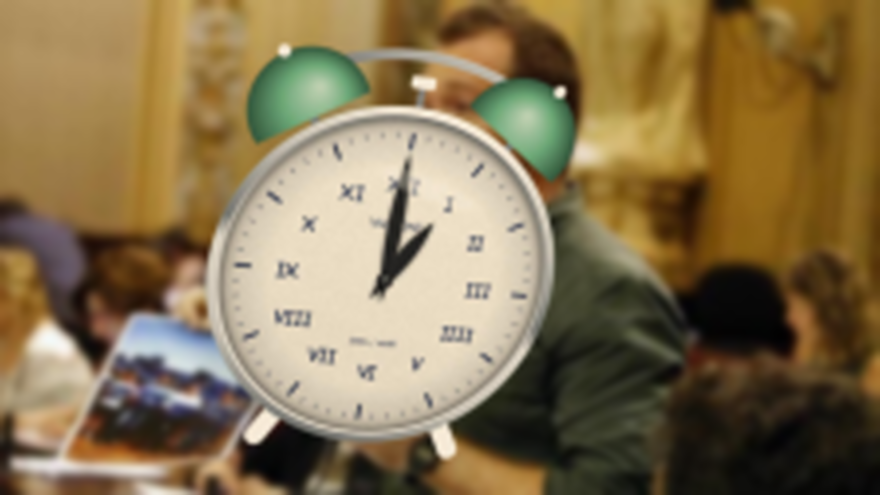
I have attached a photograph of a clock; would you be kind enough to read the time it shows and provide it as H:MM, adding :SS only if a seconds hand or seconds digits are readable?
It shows 1:00
